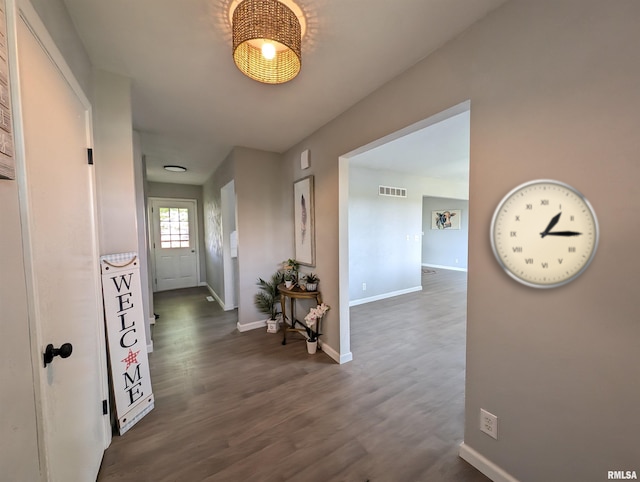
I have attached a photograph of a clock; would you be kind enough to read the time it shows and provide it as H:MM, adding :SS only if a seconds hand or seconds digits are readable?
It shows 1:15
